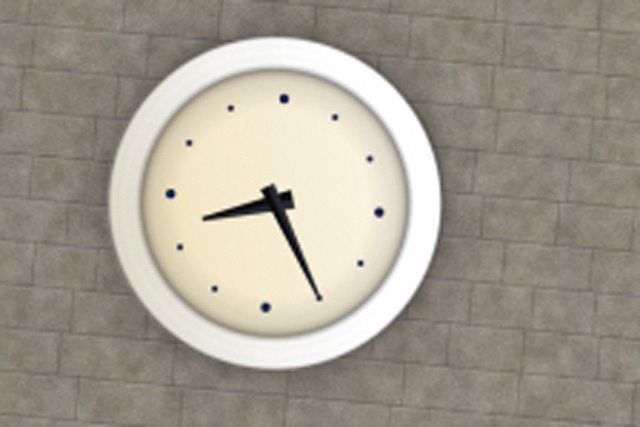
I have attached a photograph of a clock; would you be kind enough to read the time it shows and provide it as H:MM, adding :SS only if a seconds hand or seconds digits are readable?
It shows 8:25
